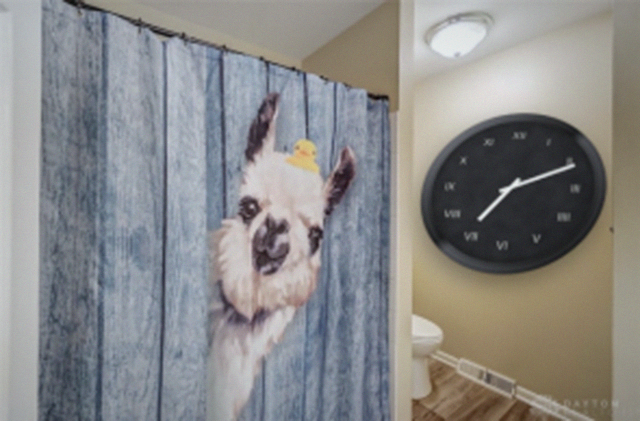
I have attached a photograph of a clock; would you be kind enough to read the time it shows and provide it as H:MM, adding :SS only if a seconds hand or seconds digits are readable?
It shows 7:11
